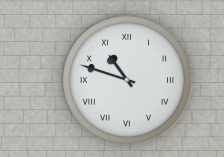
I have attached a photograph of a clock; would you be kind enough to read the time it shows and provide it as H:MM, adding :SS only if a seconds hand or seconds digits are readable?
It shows 10:48
